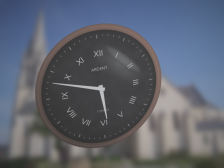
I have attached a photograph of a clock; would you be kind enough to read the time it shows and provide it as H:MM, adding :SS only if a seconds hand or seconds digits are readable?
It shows 5:48
